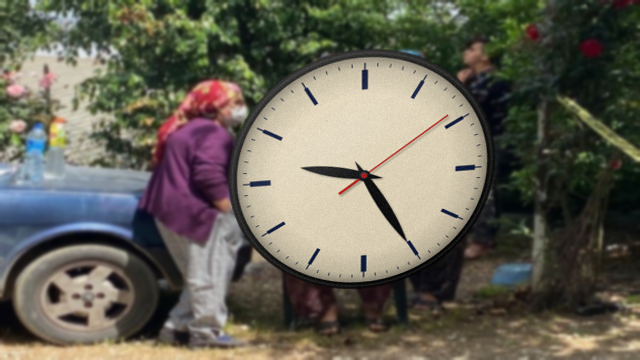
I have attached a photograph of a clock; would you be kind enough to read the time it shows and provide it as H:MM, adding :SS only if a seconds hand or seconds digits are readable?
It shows 9:25:09
